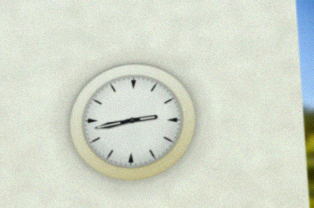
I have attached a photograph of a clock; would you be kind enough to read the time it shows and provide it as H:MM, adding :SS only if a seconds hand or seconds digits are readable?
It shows 2:43
